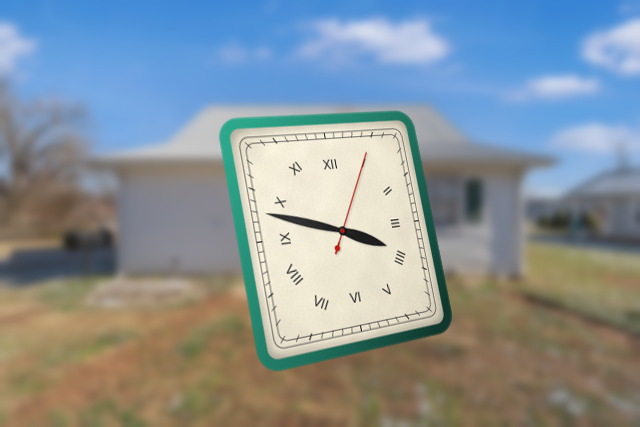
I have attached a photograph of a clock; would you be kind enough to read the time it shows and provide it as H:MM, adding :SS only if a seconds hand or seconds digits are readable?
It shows 3:48:05
